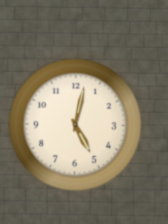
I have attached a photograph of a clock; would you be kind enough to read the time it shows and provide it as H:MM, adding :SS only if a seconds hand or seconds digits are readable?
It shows 5:02
